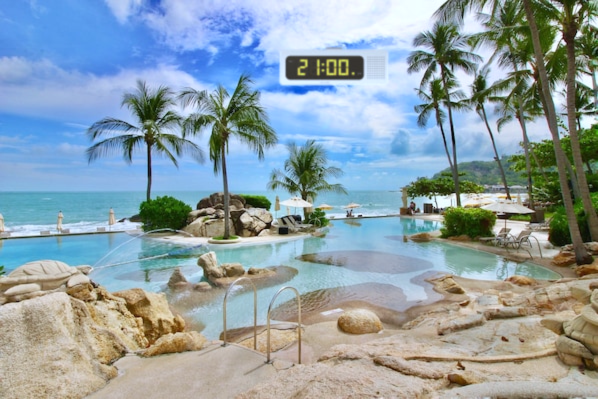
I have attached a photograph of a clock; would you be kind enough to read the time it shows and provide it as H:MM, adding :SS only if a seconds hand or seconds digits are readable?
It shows 21:00
